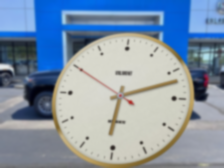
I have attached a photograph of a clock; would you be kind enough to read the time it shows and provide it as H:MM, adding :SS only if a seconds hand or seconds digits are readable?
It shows 6:11:50
